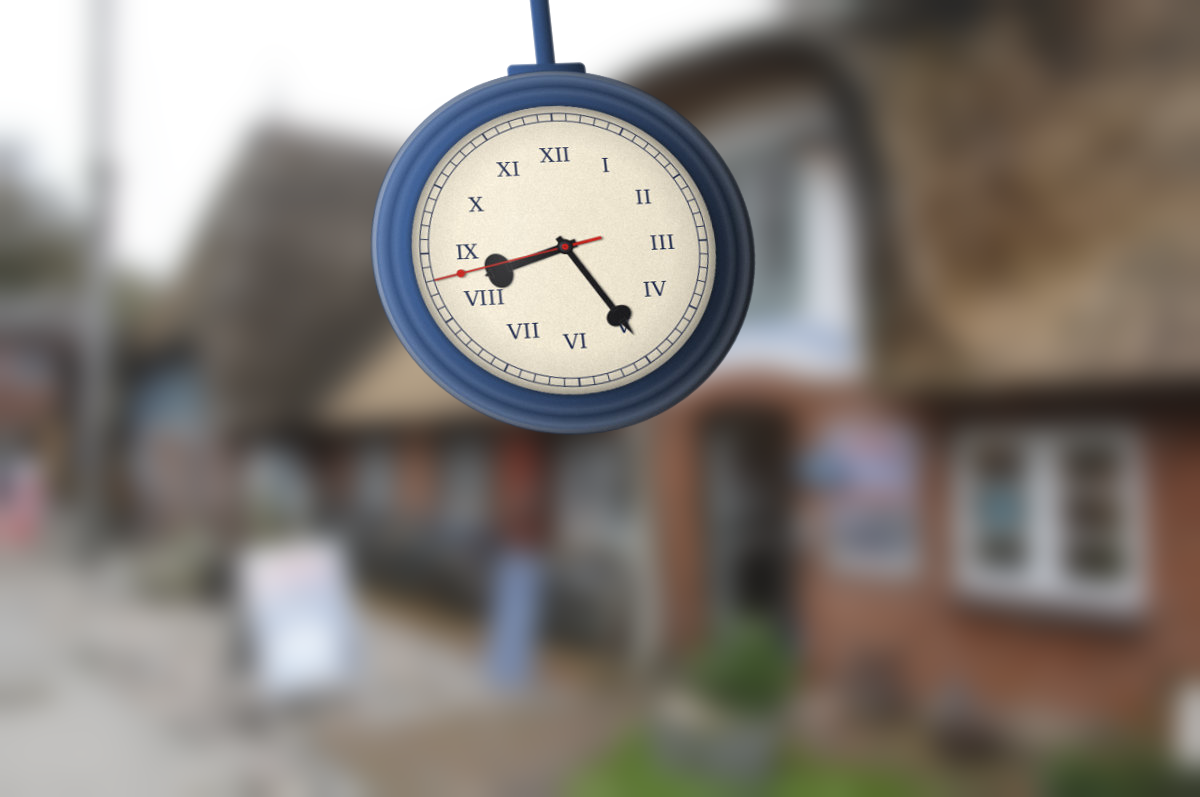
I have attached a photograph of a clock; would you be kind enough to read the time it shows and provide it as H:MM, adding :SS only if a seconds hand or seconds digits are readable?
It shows 8:24:43
